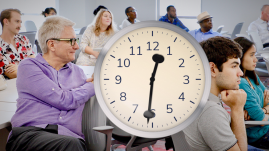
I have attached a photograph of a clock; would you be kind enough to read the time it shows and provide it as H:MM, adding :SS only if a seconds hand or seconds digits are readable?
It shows 12:31
